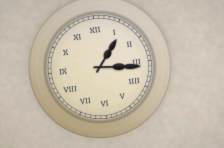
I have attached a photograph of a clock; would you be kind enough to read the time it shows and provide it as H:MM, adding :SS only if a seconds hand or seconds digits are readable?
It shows 1:16
